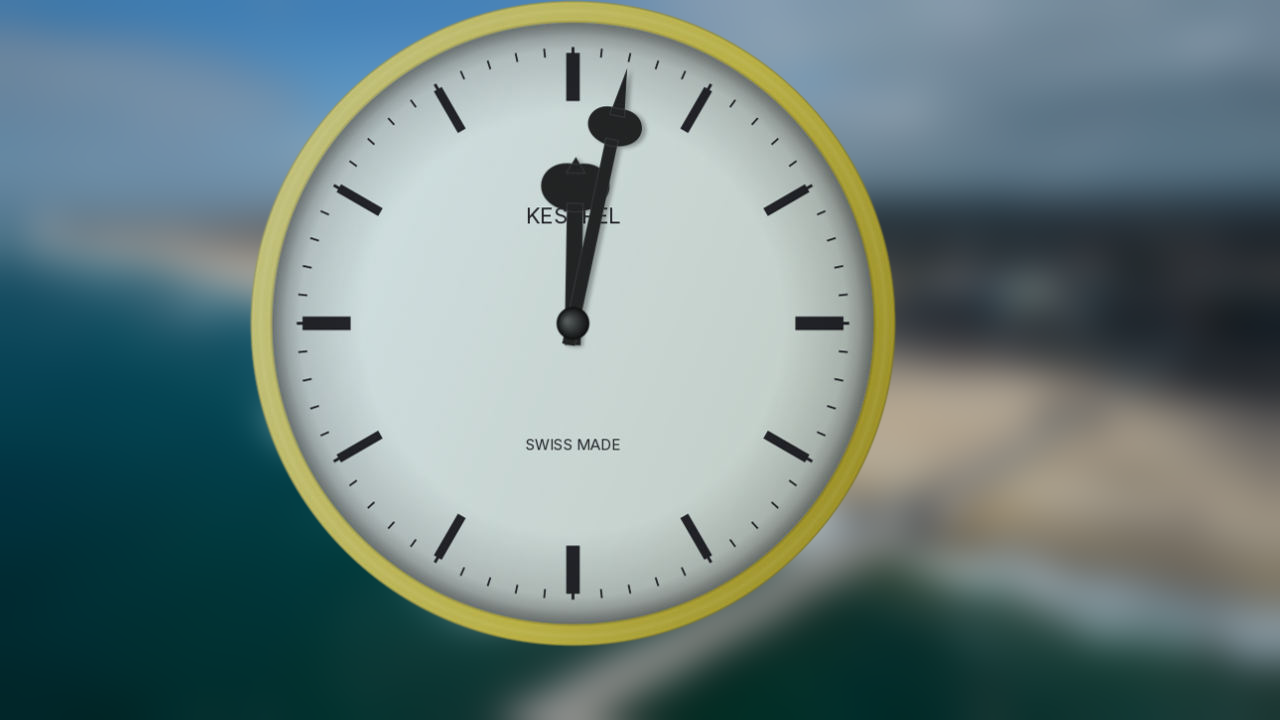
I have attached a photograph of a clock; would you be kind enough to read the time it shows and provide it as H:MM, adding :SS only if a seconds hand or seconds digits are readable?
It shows 12:02
